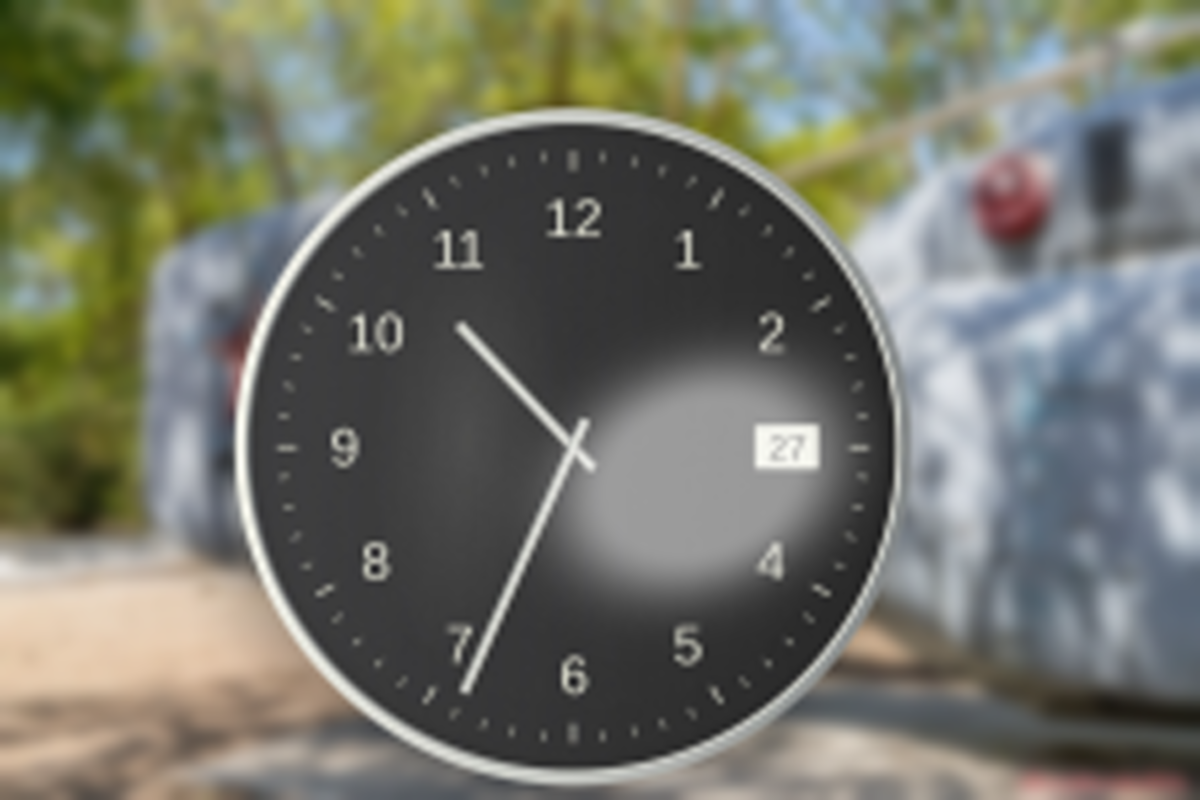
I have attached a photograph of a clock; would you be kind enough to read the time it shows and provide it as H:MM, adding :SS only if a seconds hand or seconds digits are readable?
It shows 10:34
